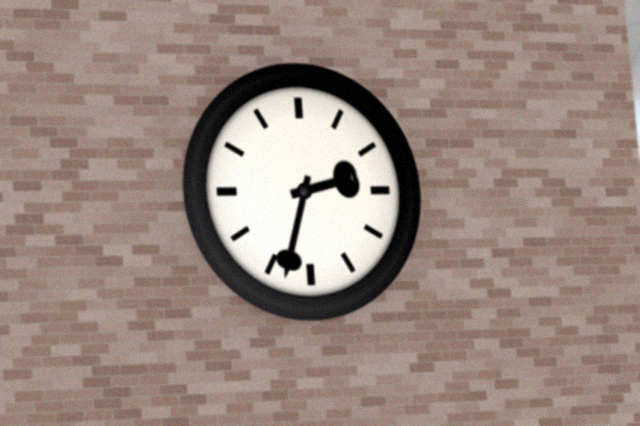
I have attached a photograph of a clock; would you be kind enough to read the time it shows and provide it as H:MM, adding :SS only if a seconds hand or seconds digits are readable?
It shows 2:33
